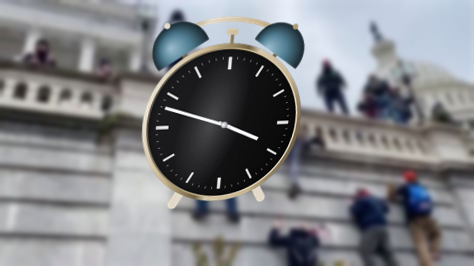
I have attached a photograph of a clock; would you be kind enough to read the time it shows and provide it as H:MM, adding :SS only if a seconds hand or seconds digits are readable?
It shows 3:48
